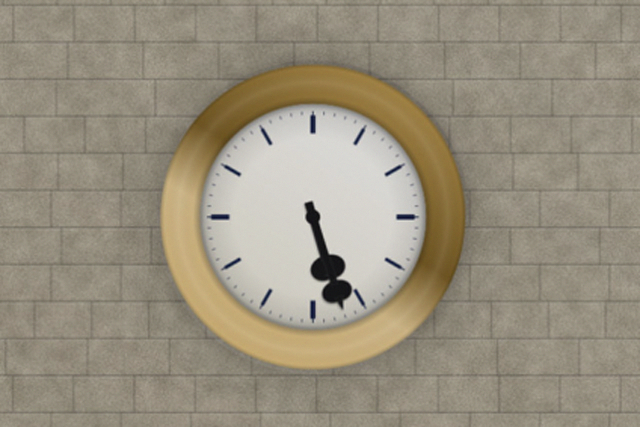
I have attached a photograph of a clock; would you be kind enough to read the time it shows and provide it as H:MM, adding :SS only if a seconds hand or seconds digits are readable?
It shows 5:27
